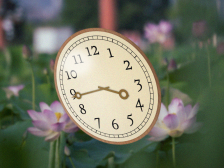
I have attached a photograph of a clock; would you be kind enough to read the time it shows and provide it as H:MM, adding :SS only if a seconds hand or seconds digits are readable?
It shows 3:44
